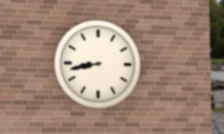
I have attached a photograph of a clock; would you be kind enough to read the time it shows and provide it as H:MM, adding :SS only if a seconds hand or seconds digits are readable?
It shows 8:43
